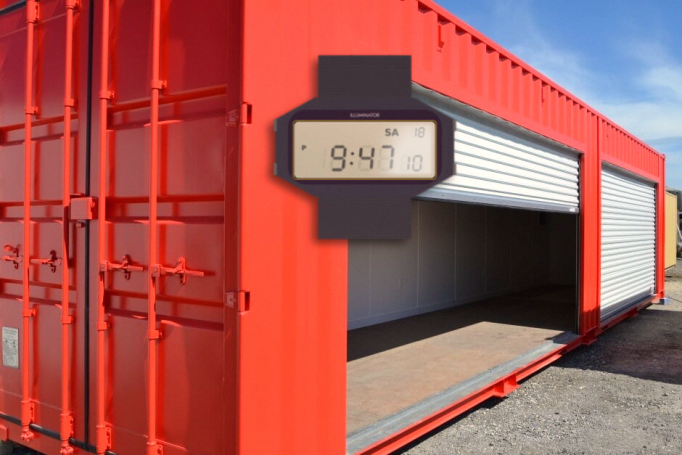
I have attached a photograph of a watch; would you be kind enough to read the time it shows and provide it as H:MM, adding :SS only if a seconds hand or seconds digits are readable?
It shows 9:47:10
